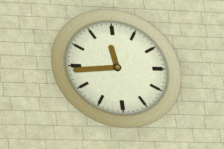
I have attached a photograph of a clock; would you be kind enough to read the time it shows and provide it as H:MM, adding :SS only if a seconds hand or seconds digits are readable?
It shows 11:44
